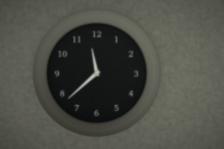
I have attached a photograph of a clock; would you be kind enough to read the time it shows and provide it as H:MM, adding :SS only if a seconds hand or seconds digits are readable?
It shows 11:38
